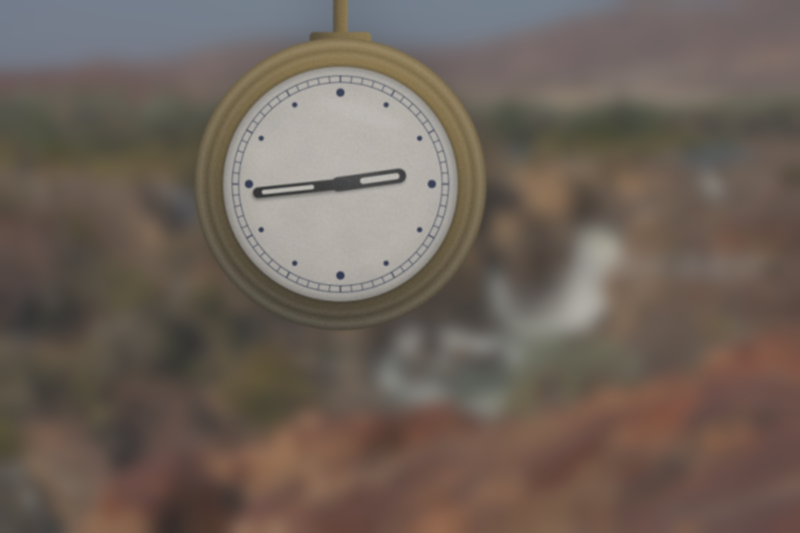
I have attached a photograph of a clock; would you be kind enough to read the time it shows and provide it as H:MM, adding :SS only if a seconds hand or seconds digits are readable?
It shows 2:44
